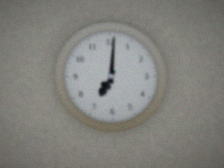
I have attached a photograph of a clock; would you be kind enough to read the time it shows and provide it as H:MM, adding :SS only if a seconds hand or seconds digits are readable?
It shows 7:01
